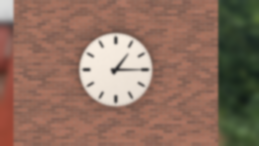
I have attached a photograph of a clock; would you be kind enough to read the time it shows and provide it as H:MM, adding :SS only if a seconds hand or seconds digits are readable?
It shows 1:15
